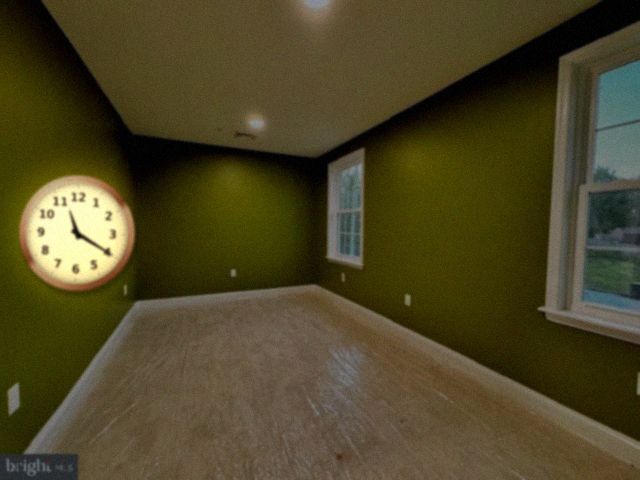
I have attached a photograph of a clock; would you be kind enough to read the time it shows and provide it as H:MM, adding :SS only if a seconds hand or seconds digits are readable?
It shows 11:20
